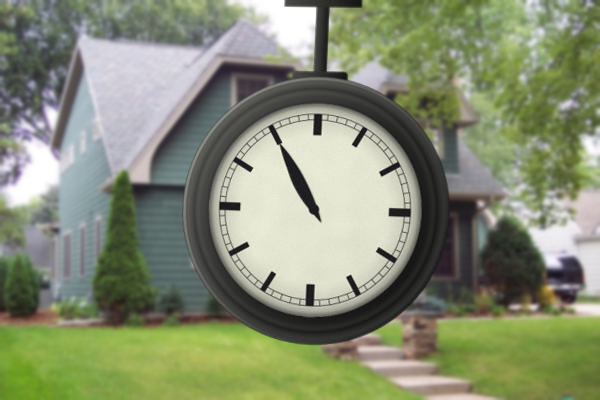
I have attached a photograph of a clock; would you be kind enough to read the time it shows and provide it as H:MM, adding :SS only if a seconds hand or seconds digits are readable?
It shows 10:55
